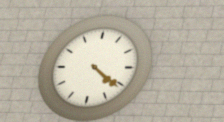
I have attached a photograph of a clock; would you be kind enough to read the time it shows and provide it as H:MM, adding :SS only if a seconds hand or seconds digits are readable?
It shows 4:21
